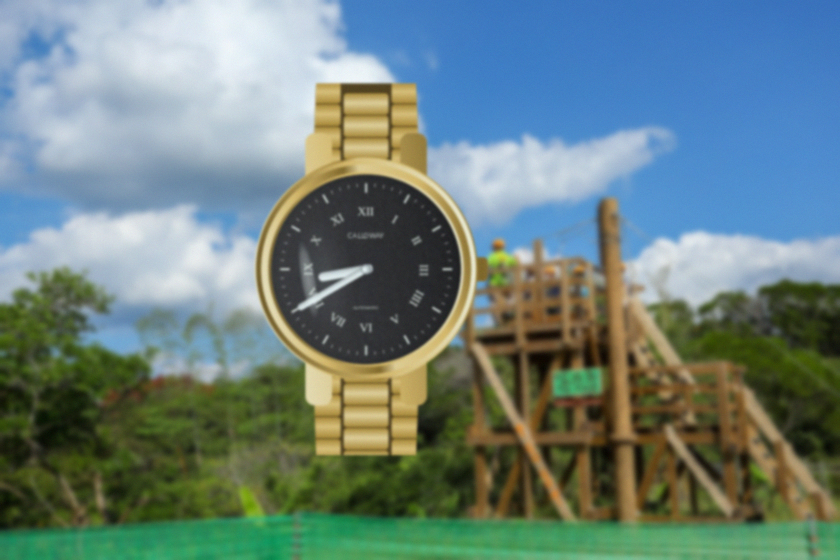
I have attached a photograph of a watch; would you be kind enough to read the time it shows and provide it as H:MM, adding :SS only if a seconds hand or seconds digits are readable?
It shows 8:40
